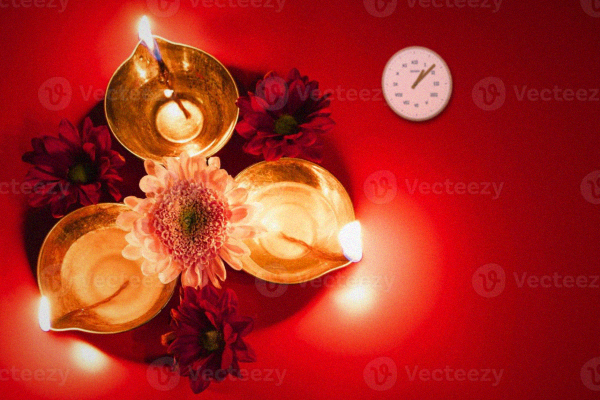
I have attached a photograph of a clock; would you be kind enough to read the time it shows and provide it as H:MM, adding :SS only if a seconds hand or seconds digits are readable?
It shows 1:08
